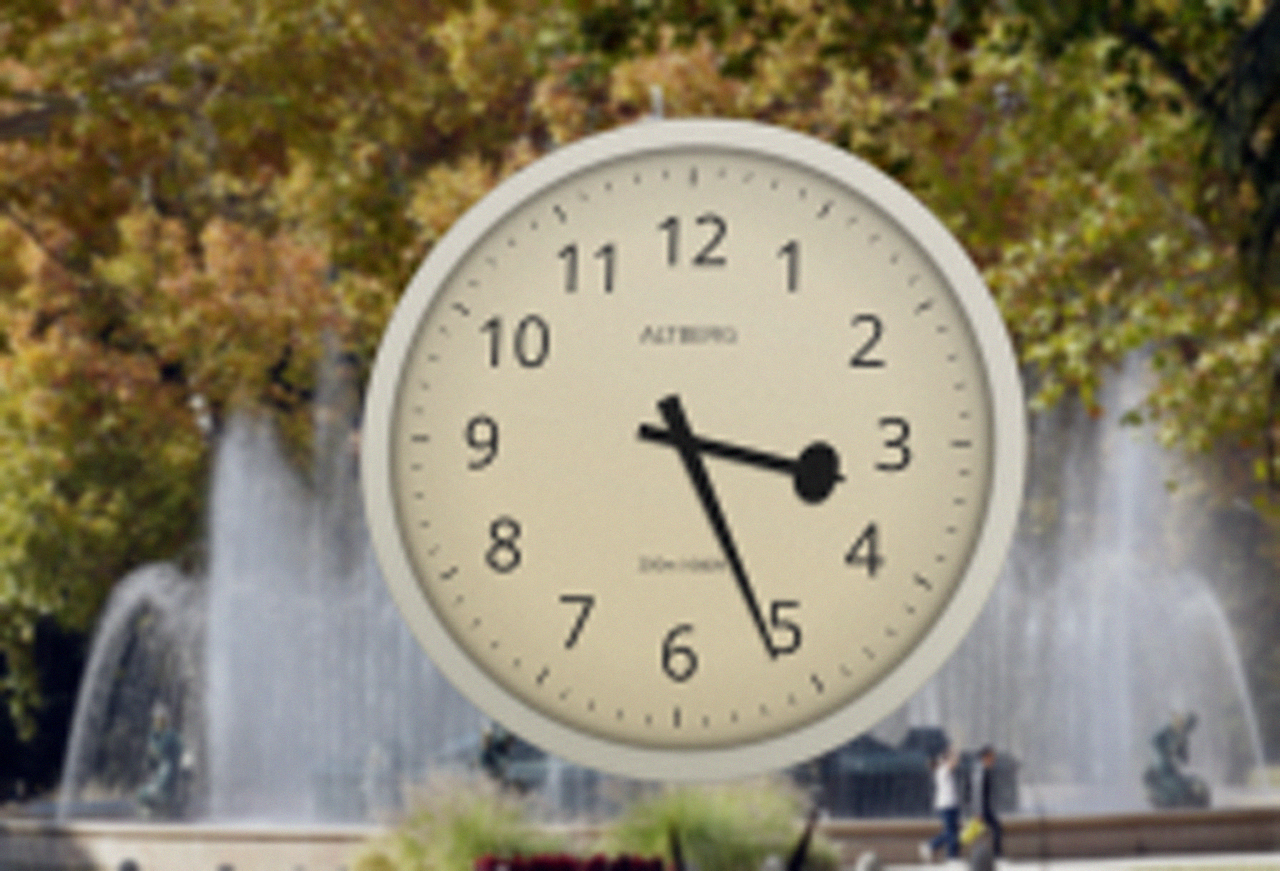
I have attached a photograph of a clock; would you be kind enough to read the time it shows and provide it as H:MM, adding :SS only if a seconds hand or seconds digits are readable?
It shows 3:26
